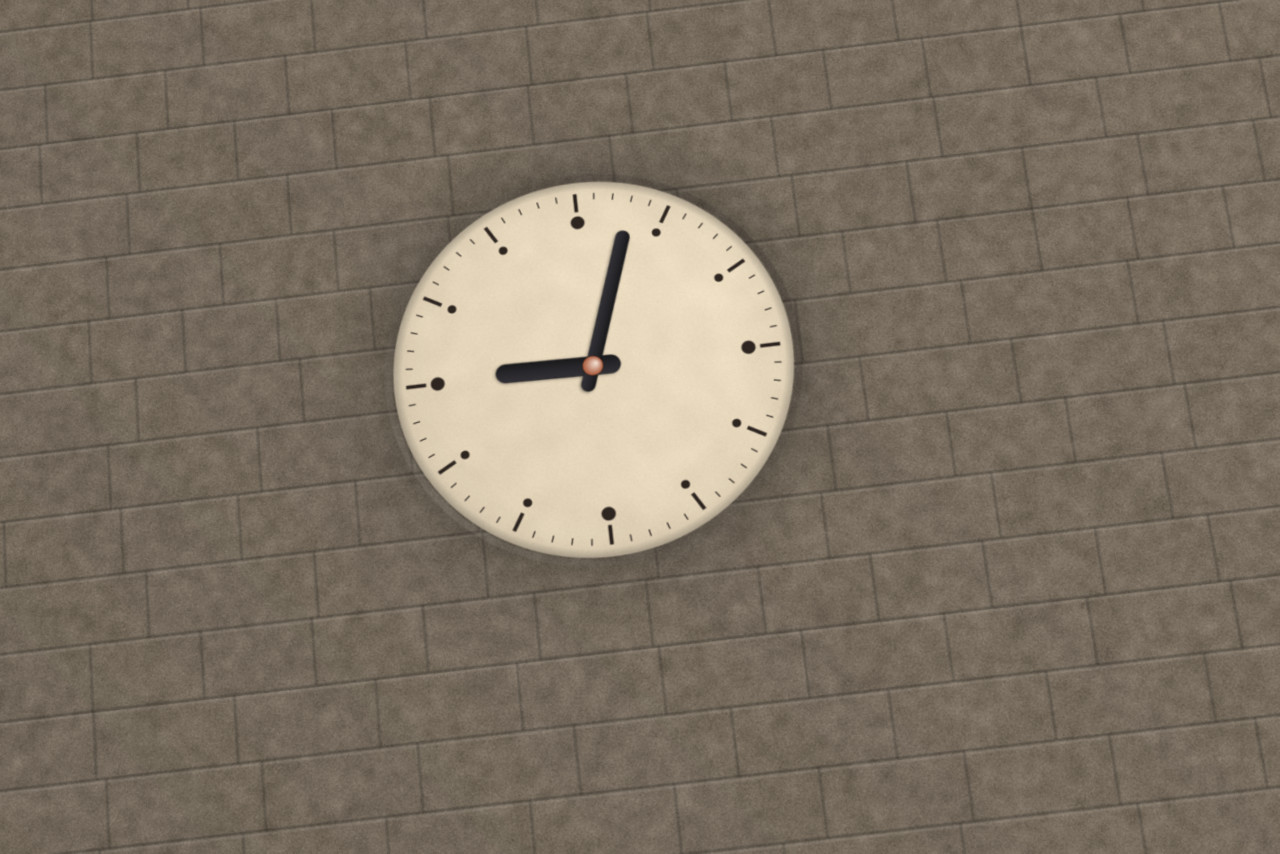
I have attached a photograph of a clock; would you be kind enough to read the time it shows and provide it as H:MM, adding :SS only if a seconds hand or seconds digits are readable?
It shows 9:03
